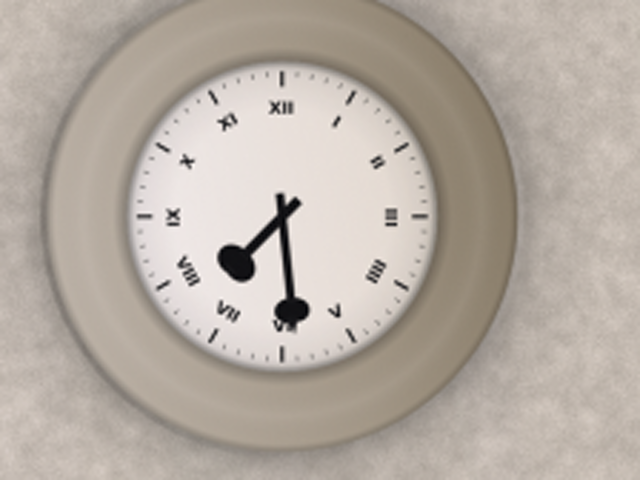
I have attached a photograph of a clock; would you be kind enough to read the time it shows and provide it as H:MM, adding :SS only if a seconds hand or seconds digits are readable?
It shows 7:29
